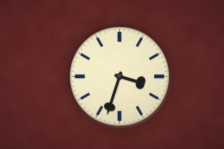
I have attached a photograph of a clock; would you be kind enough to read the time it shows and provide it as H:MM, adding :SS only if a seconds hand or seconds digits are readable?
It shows 3:33
